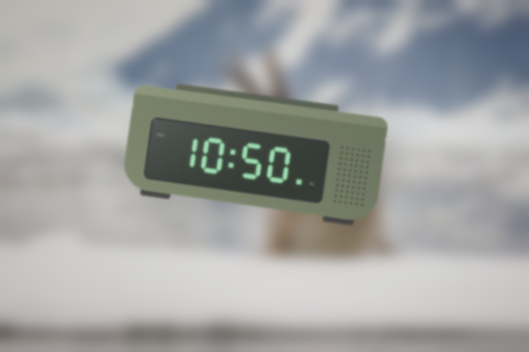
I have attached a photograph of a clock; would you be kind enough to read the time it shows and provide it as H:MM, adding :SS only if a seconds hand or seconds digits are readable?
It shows 10:50
